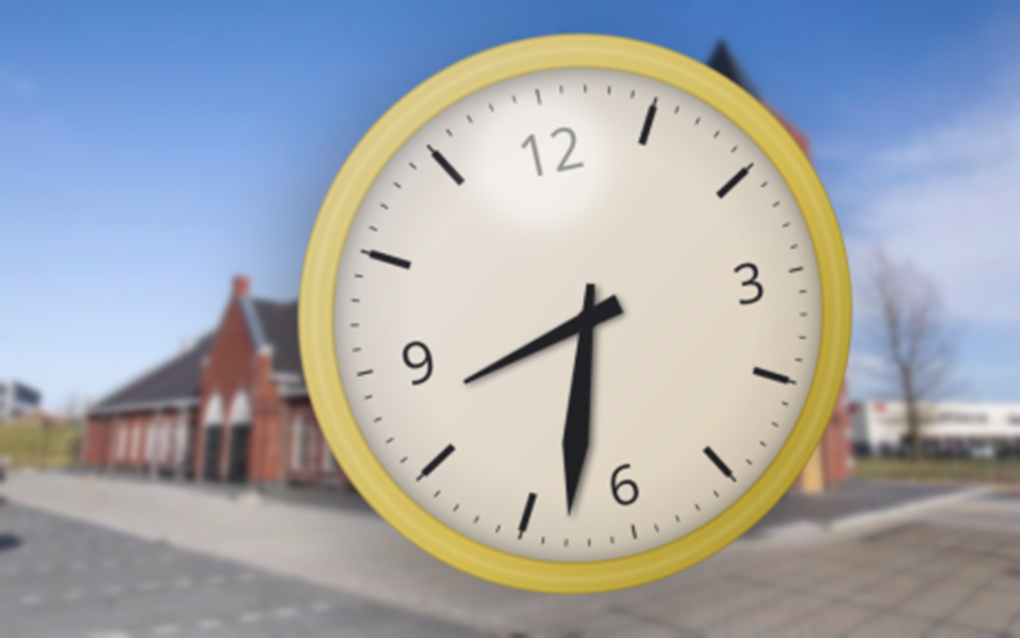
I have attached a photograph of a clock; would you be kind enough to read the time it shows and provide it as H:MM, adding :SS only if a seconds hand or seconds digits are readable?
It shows 8:33
